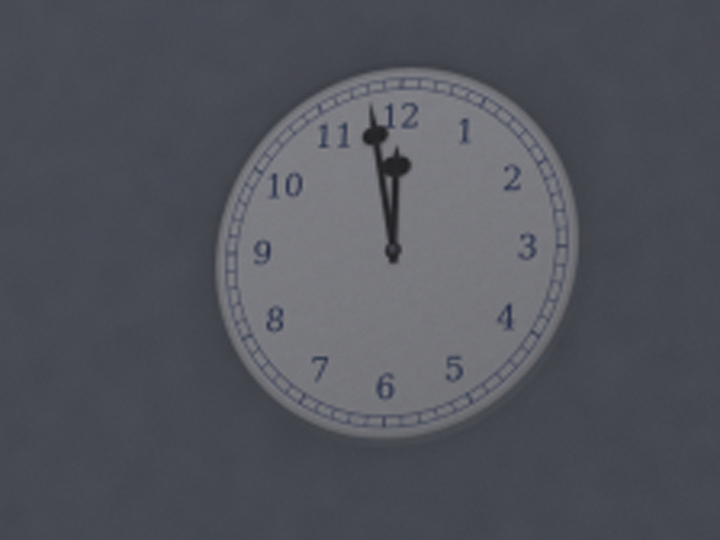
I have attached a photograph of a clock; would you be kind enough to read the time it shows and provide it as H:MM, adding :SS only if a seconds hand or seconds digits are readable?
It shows 11:58
